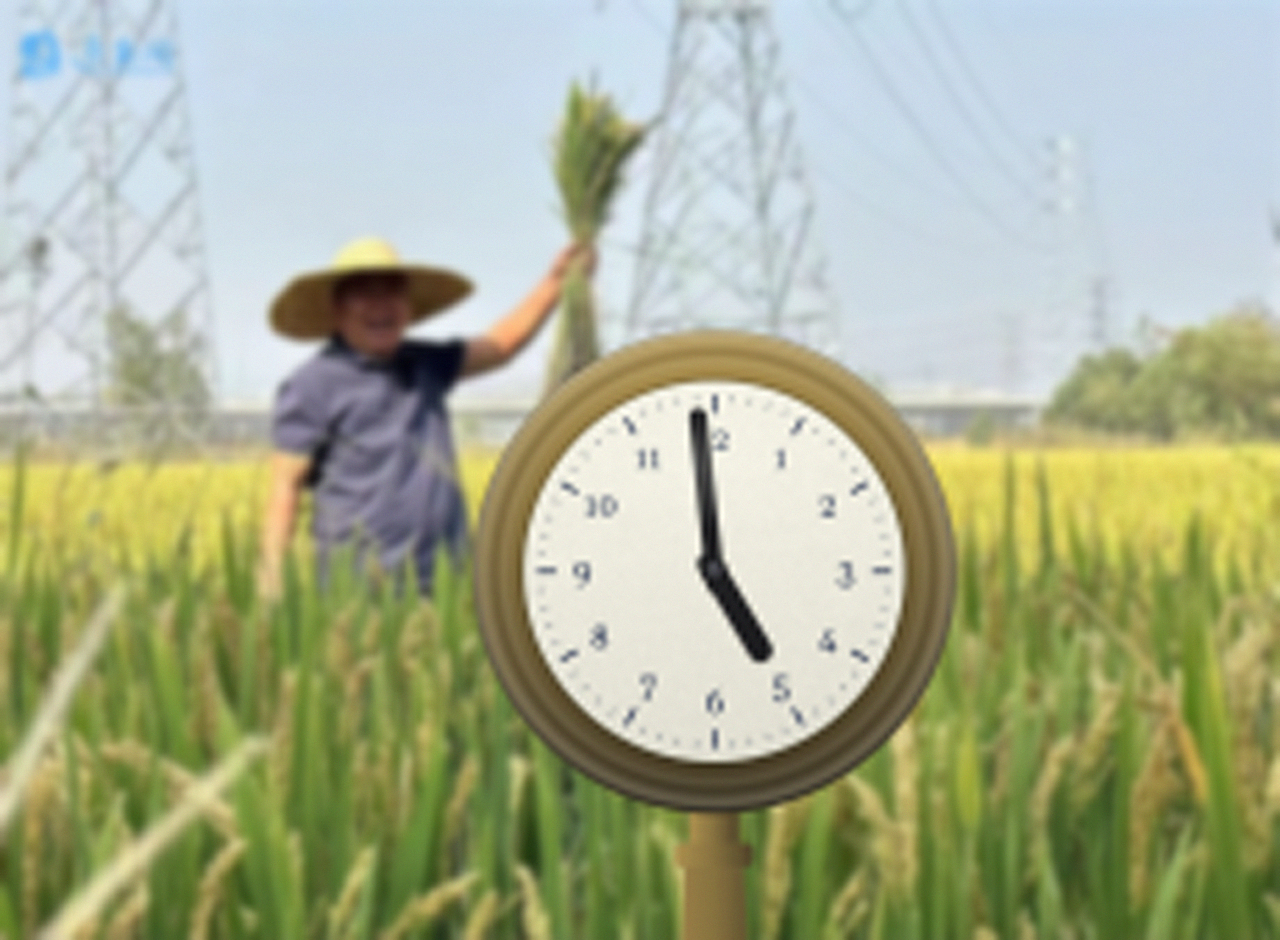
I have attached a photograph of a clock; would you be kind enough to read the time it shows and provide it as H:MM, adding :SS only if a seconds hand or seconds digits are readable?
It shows 4:59
